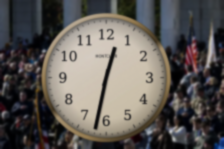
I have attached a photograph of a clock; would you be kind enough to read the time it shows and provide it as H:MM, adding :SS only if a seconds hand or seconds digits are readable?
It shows 12:32
